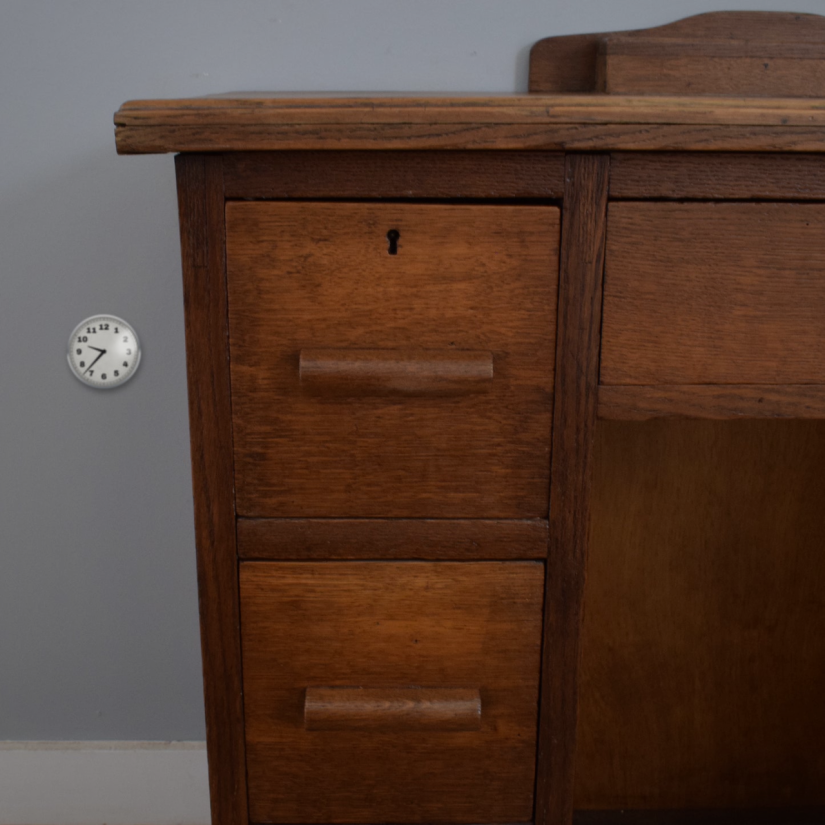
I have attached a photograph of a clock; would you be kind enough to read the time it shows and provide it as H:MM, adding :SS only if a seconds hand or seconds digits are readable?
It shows 9:37
